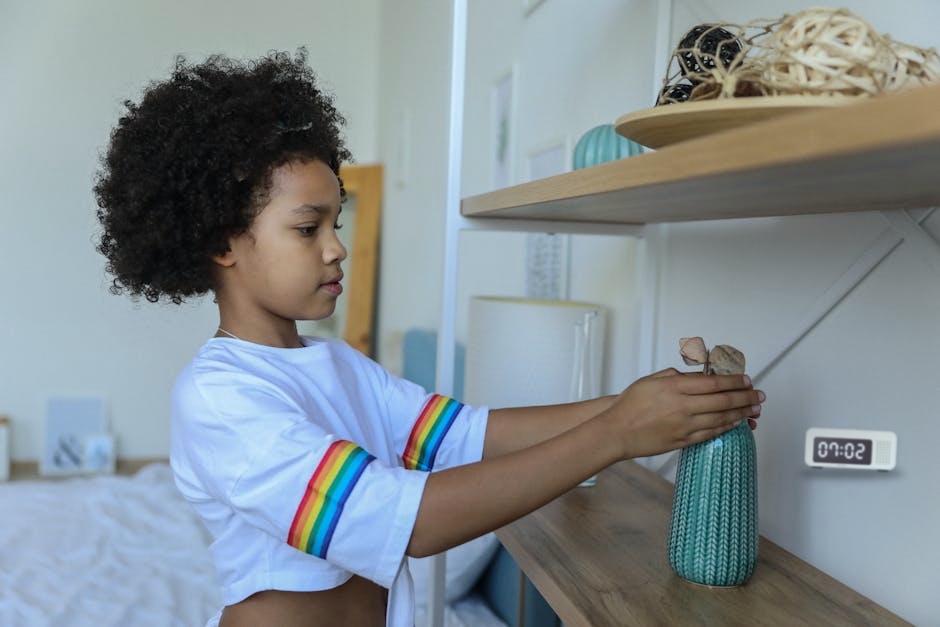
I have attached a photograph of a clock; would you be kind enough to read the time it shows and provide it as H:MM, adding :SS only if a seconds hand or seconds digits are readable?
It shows 7:02
